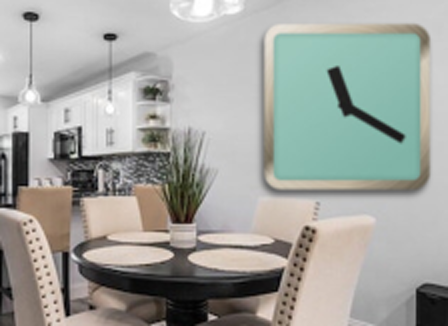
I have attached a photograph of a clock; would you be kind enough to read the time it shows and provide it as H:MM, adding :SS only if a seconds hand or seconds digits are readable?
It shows 11:20
